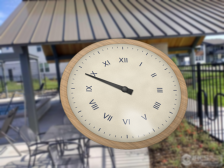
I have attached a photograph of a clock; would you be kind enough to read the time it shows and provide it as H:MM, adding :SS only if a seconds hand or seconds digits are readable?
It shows 9:49
